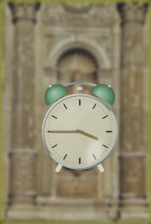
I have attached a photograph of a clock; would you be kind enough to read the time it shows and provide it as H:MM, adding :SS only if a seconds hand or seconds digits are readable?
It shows 3:45
